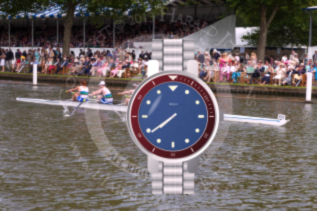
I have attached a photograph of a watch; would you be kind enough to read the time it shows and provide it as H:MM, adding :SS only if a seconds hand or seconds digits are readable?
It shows 7:39
